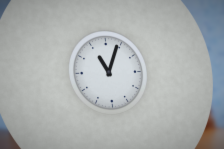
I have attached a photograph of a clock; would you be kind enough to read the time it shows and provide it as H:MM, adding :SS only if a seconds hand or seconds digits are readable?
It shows 11:04
